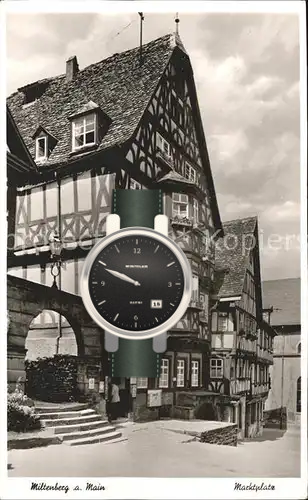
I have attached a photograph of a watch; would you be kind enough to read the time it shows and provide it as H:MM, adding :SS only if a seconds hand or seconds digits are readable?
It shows 9:49
